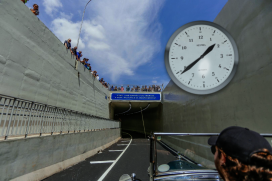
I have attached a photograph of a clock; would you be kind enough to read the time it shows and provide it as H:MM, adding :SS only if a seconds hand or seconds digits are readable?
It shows 1:39
